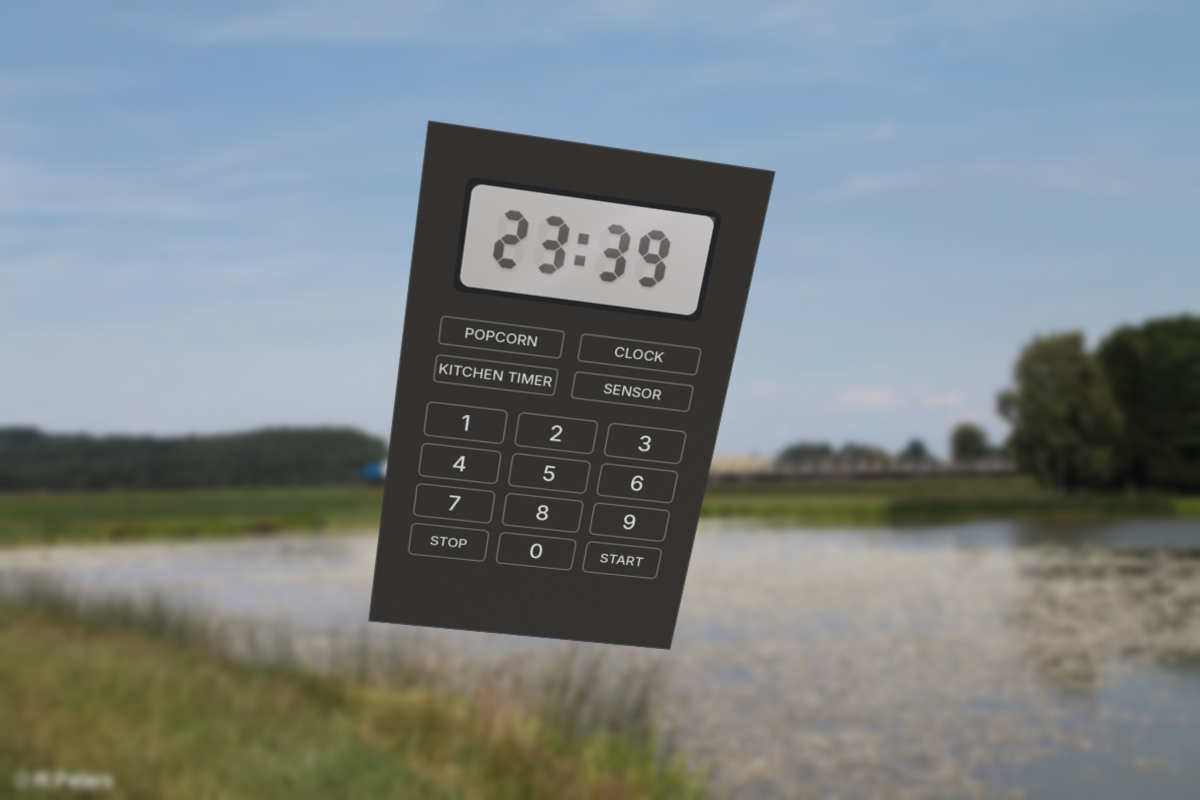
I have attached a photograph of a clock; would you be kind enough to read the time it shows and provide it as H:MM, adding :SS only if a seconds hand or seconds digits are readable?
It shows 23:39
